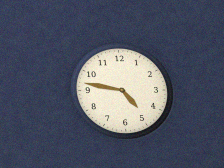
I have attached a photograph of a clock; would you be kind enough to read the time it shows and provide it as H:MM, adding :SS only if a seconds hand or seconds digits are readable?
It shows 4:47
